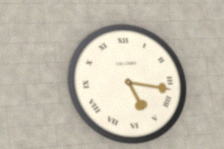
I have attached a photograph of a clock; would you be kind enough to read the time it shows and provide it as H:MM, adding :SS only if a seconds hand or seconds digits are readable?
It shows 5:17
